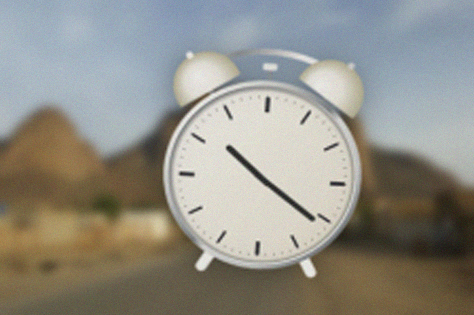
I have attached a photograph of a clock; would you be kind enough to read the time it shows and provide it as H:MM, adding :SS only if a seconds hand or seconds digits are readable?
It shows 10:21
